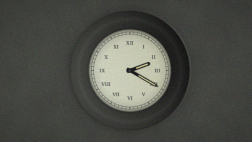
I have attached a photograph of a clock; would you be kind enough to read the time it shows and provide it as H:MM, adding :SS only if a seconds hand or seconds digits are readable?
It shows 2:20
